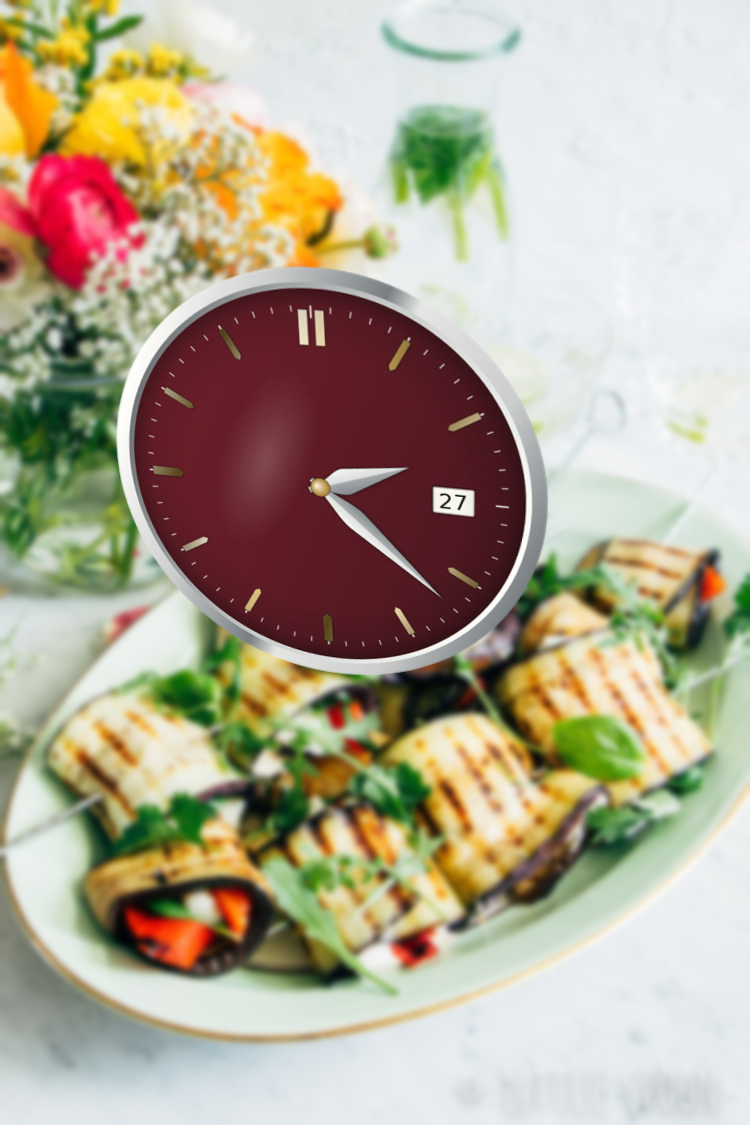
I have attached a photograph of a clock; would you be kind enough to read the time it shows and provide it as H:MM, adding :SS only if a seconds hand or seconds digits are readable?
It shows 2:22
